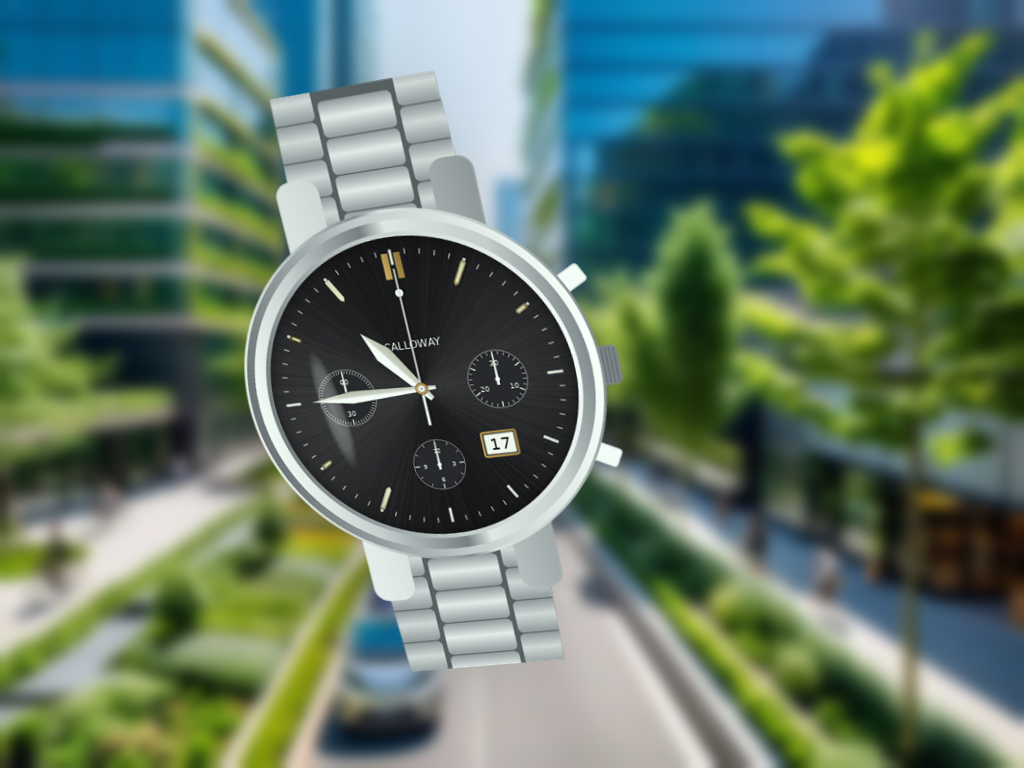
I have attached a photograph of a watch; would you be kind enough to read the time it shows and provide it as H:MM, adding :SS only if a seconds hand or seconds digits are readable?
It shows 10:45
